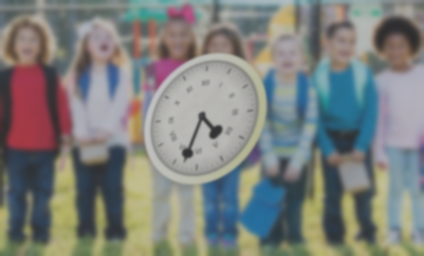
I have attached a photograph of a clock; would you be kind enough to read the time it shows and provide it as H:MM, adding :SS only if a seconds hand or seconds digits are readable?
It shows 4:33
